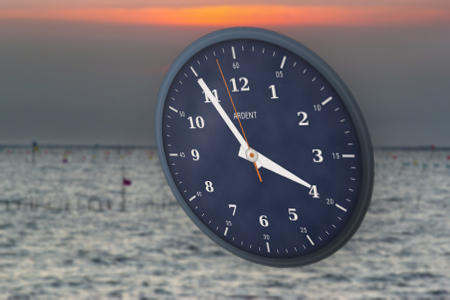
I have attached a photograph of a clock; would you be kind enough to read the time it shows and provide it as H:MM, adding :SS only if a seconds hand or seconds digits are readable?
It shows 3:54:58
